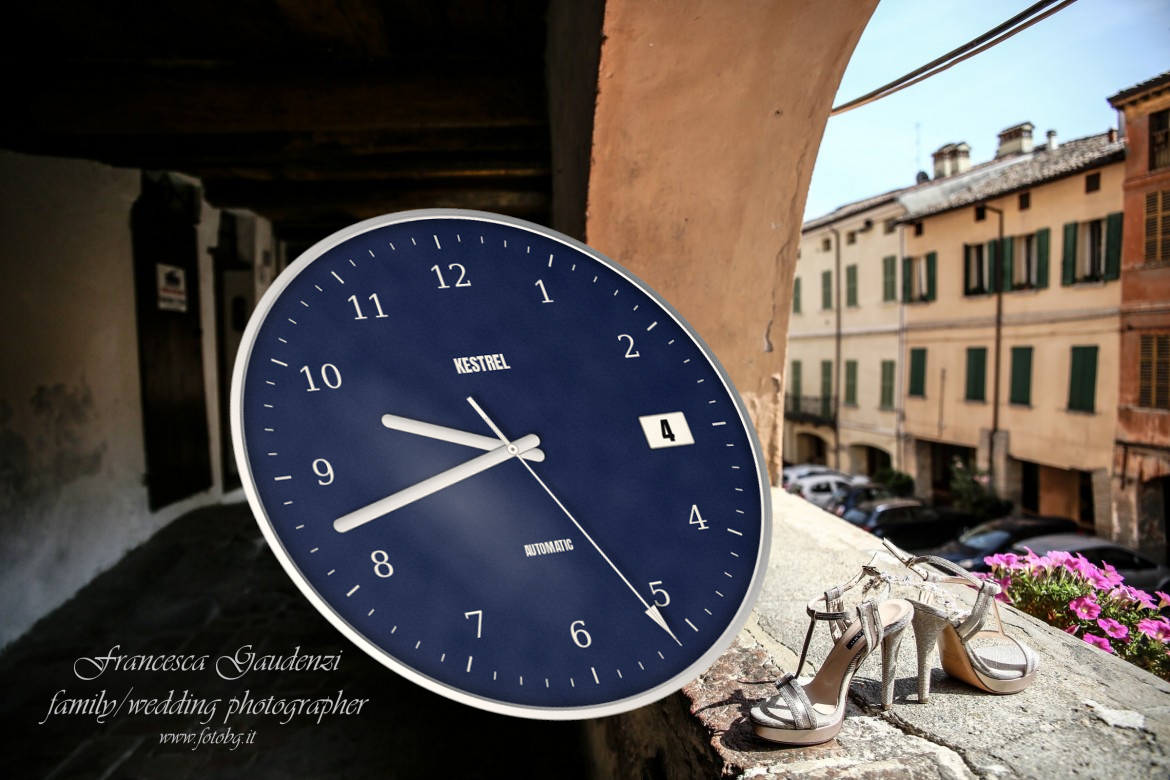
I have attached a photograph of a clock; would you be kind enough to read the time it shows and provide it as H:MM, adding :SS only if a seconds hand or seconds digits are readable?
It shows 9:42:26
